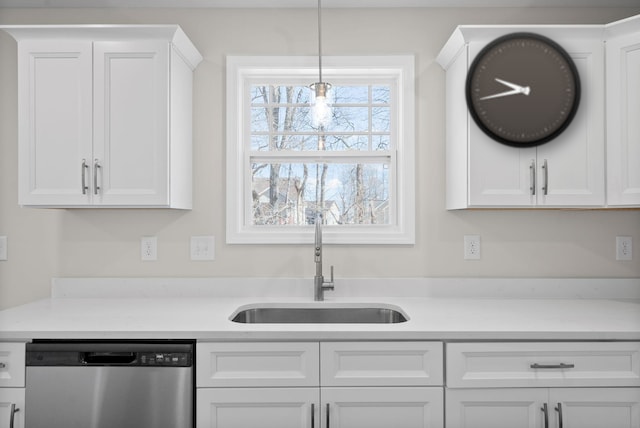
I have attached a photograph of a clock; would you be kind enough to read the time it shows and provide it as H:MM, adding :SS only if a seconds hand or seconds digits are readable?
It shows 9:43
